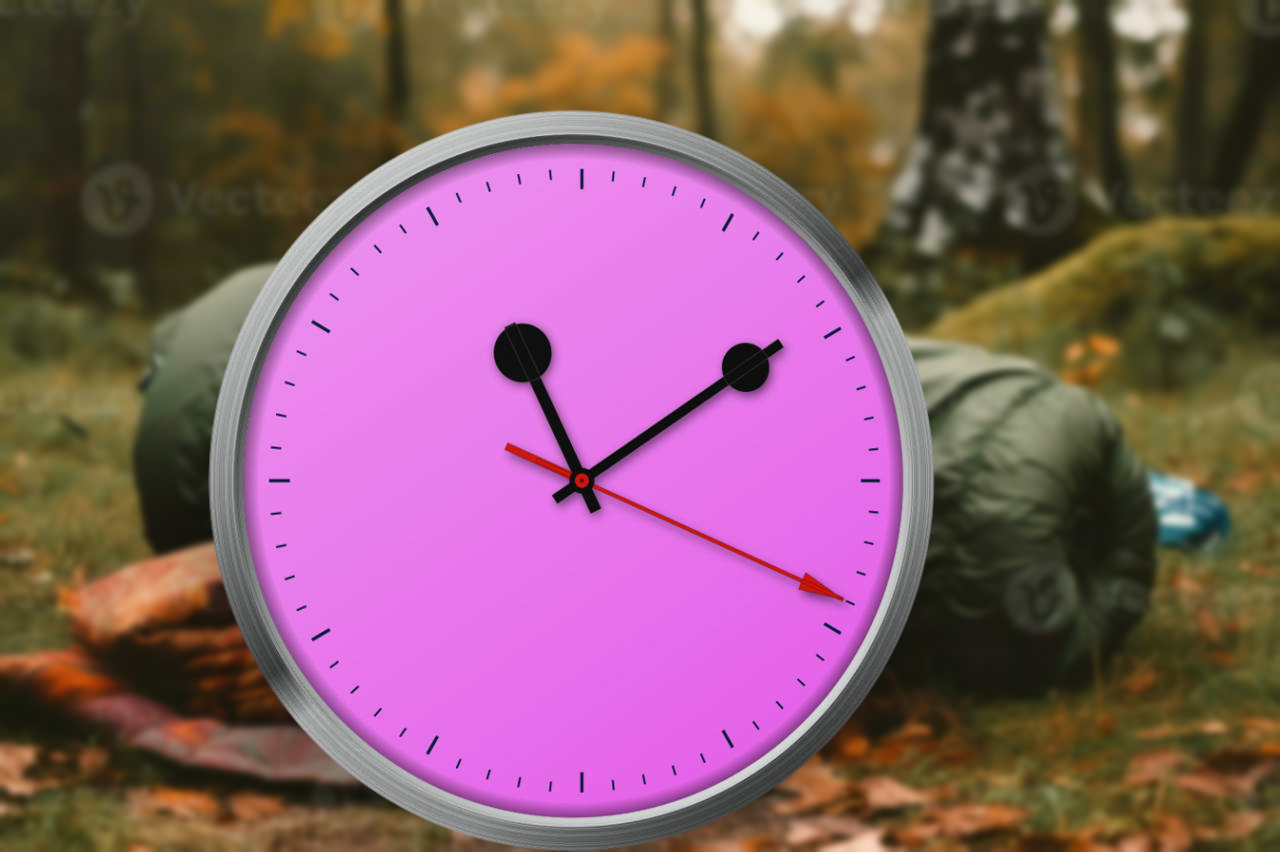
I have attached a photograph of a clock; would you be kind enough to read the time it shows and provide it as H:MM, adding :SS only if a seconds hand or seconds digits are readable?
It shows 11:09:19
